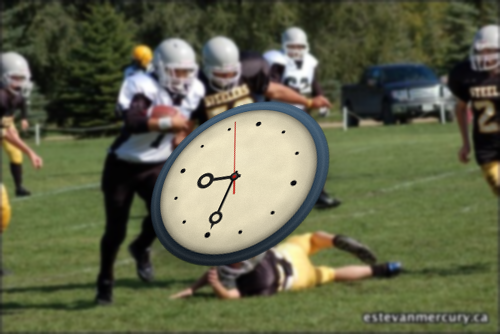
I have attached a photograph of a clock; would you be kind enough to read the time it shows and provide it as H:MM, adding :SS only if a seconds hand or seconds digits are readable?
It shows 8:29:56
